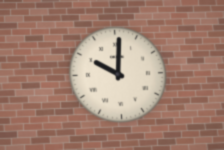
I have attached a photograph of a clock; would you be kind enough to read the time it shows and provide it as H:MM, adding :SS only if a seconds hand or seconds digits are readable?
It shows 10:01
